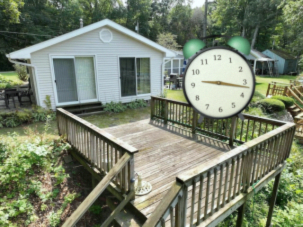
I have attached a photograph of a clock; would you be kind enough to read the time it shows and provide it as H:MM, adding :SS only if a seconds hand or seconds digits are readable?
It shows 9:17
